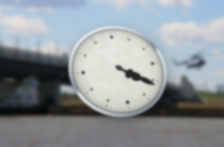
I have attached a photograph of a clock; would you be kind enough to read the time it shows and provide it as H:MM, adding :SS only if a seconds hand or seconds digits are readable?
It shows 4:21
